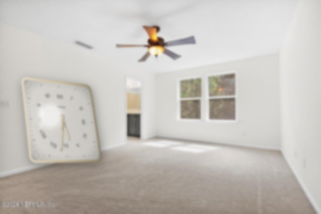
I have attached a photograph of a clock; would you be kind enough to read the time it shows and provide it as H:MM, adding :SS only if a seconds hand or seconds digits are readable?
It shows 5:32
